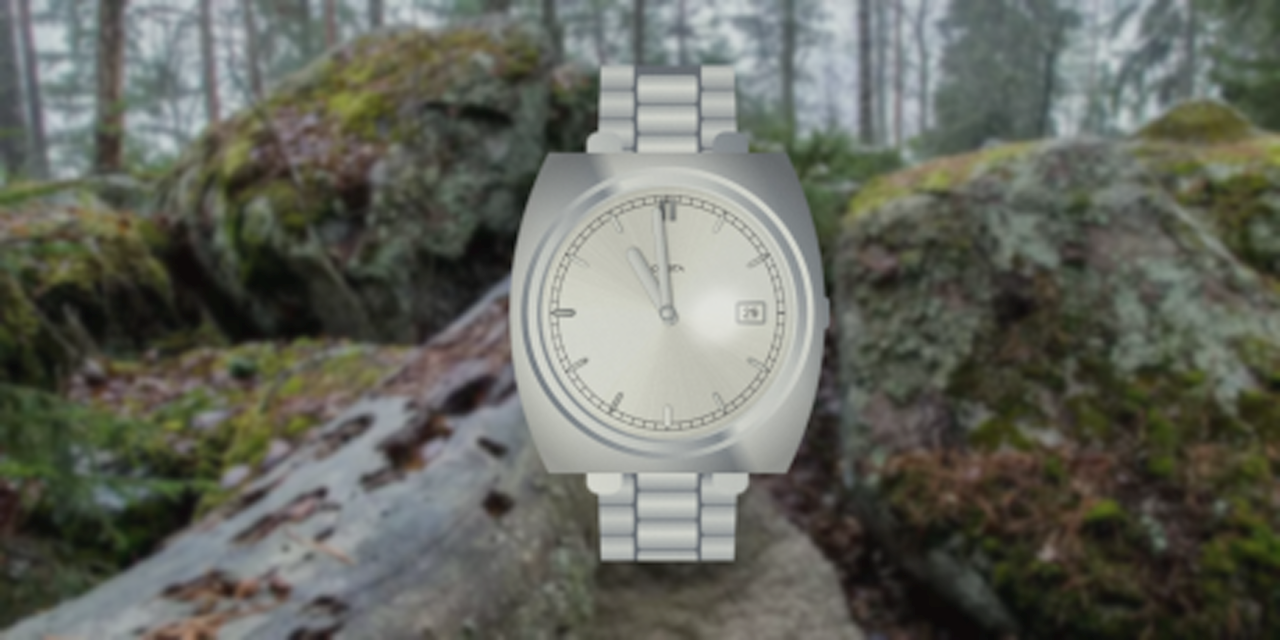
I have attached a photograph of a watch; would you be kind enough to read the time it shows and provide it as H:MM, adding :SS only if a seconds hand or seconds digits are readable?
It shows 10:59
